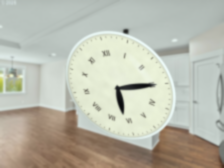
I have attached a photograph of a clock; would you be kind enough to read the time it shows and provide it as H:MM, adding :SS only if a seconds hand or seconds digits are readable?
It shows 6:15
